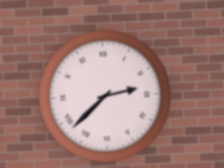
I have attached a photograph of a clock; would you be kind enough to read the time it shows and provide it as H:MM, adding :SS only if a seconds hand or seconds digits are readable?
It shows 2:38
